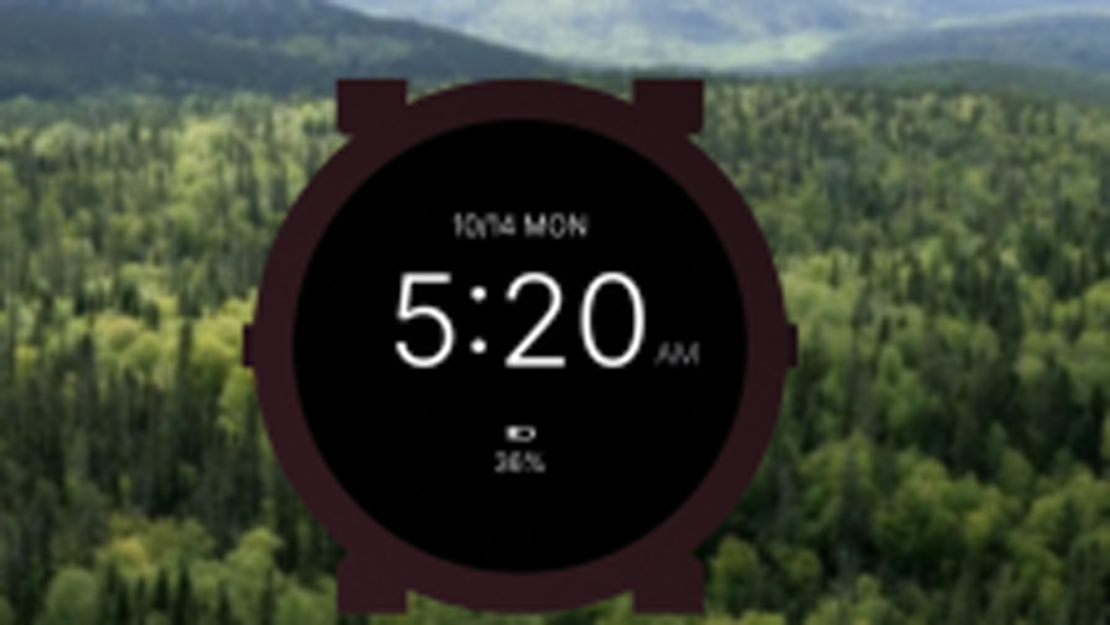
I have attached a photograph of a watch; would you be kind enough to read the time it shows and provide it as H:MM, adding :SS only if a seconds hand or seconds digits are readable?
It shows 5:20
